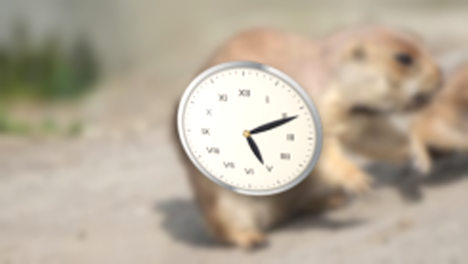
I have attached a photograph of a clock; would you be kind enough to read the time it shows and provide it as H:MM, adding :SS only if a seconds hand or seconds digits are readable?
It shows 5:11
